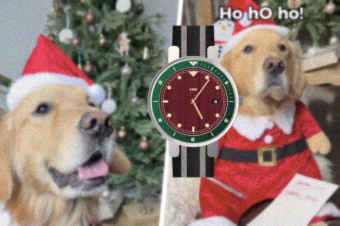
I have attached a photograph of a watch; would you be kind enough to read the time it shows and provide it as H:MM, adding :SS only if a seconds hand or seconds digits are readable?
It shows 5:06
